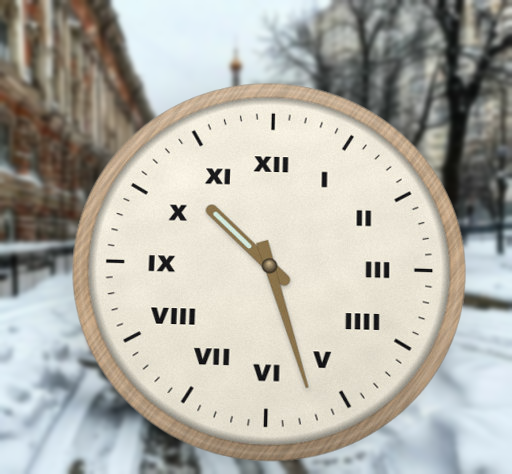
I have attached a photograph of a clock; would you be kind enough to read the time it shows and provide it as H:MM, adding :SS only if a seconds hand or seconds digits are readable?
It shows 10:27
